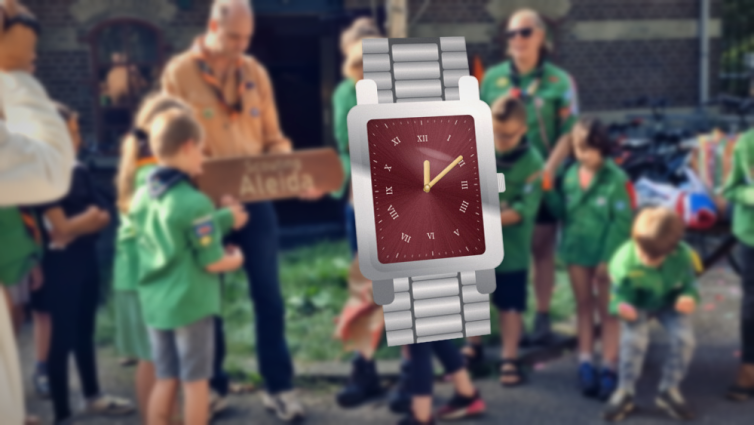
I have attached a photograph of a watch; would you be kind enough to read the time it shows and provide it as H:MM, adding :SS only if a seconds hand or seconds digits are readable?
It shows 12:09
